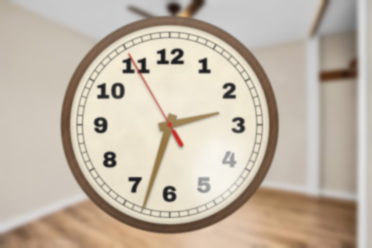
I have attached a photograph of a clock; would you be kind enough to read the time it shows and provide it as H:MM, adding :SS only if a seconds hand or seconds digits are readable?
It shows 2:32:55
